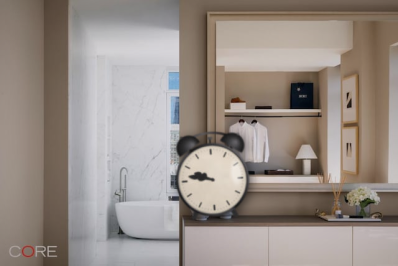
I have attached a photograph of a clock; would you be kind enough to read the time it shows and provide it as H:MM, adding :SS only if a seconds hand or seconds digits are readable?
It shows 9:47
